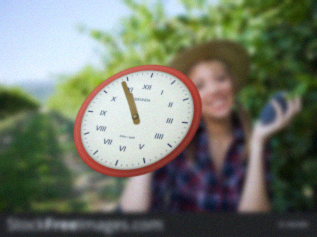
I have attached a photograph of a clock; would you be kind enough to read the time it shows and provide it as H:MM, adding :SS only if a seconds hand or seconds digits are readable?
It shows 10:54
